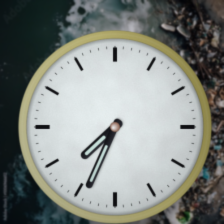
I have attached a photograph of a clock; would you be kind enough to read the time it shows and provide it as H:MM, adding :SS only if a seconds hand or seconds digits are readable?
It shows 7:34
